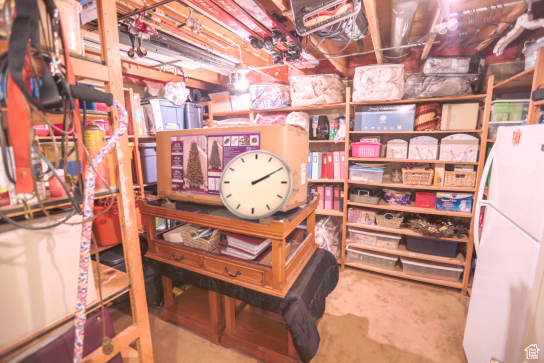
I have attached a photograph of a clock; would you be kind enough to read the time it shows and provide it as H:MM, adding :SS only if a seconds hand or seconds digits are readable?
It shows 2:10
